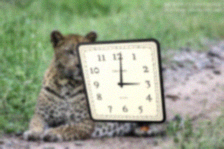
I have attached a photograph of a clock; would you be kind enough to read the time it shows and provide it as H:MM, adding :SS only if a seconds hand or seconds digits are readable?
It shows 3:01
